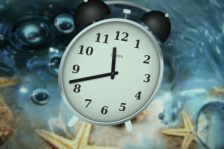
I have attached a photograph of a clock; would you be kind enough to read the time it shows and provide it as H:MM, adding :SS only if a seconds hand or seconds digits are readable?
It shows 11:42
